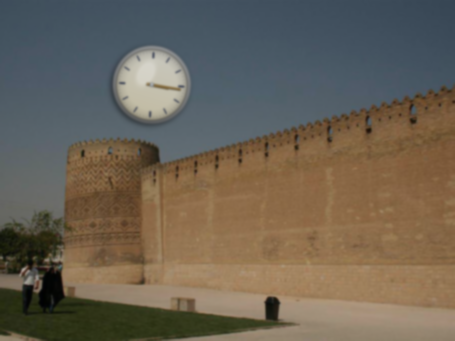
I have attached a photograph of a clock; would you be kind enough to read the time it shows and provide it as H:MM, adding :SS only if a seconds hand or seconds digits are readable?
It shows 3:16
